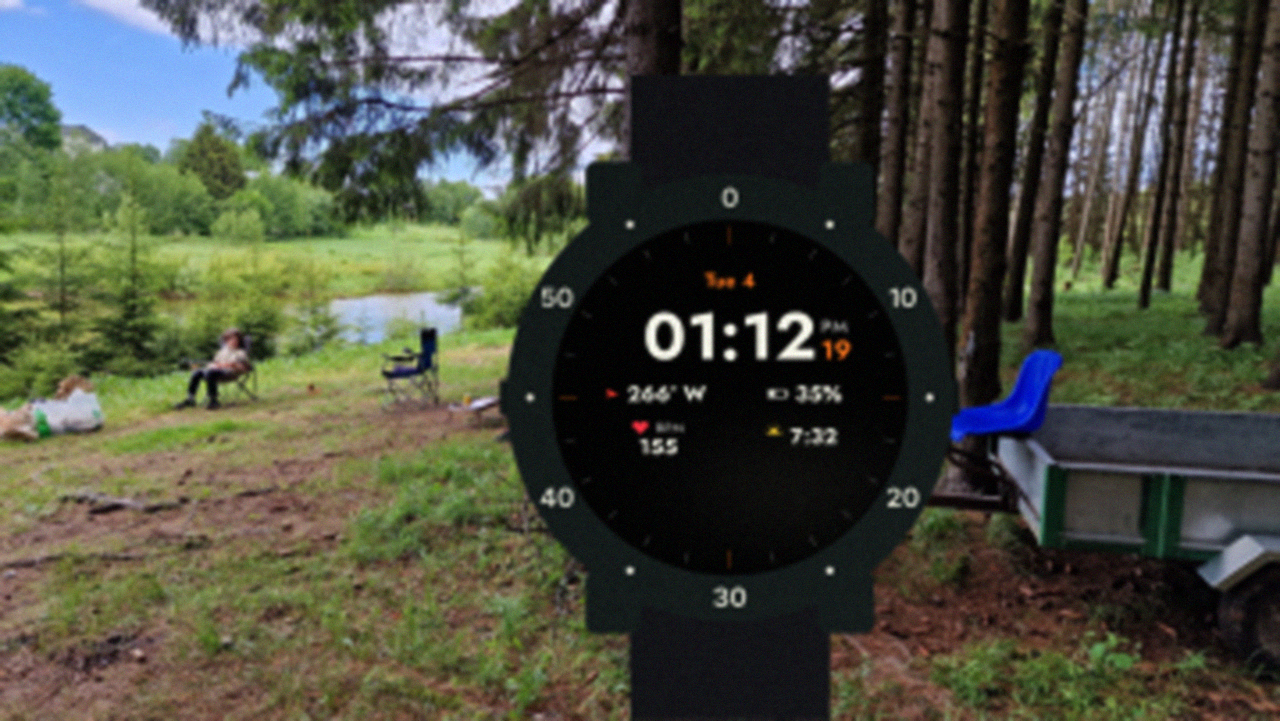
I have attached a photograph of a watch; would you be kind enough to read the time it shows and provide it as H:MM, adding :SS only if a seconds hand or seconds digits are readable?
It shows 1:12
